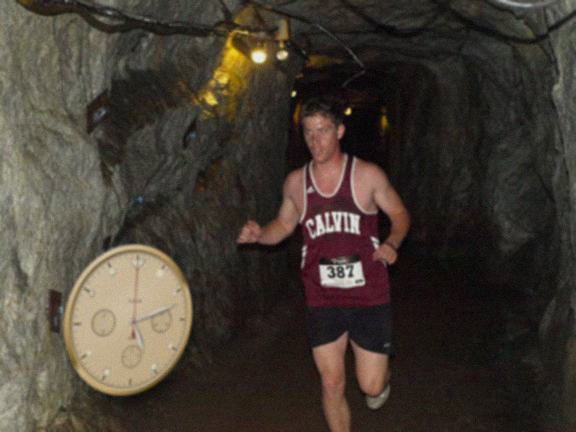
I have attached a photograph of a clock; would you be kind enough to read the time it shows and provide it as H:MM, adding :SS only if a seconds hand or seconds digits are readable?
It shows 5:12
